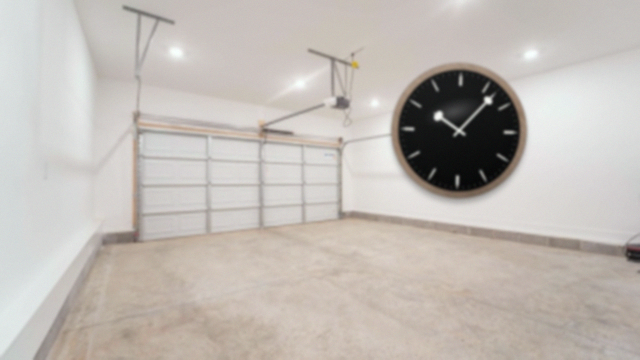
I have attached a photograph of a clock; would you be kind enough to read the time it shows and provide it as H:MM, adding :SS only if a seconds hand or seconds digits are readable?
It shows 10:07
